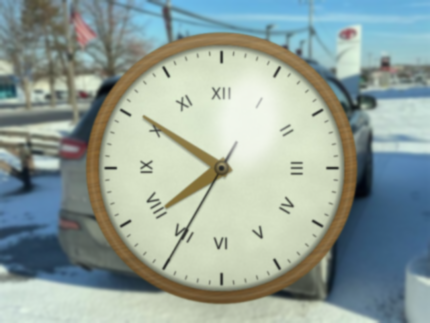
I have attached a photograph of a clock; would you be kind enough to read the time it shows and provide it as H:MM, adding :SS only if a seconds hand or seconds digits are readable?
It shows 7:50:35
